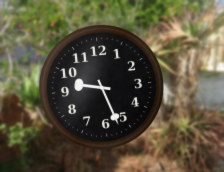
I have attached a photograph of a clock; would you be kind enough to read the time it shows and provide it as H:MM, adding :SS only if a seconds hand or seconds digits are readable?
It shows 9:27
